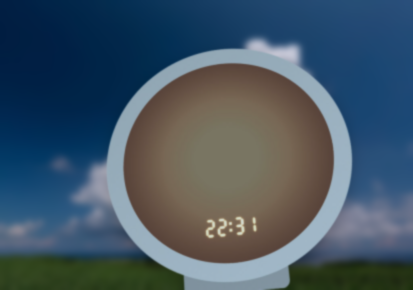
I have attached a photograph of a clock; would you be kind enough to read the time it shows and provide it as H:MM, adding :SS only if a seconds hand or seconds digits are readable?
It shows 22:31
